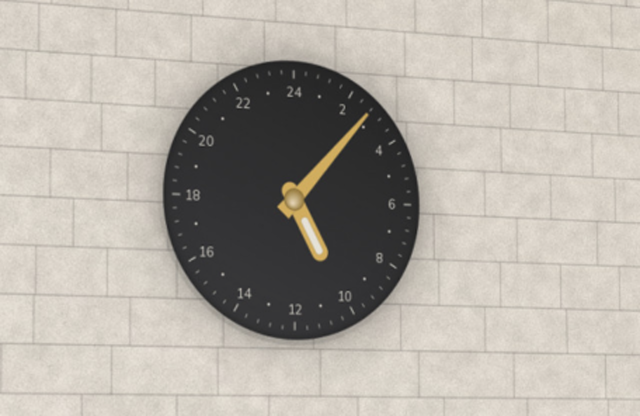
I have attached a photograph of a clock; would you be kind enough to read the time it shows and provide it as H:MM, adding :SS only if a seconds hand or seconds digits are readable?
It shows 10:07
